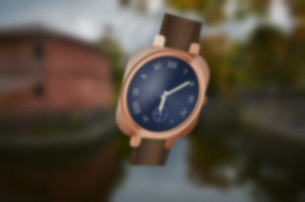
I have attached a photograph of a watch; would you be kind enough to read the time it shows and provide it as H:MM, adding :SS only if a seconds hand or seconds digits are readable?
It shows 6:09
